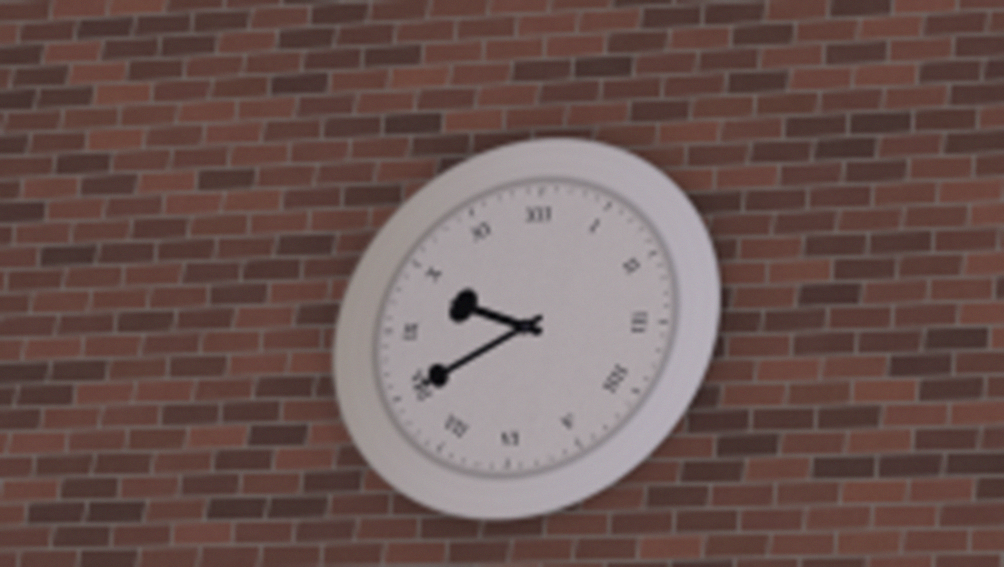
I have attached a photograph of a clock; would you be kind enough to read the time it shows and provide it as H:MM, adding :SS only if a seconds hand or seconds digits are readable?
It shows 9:40
